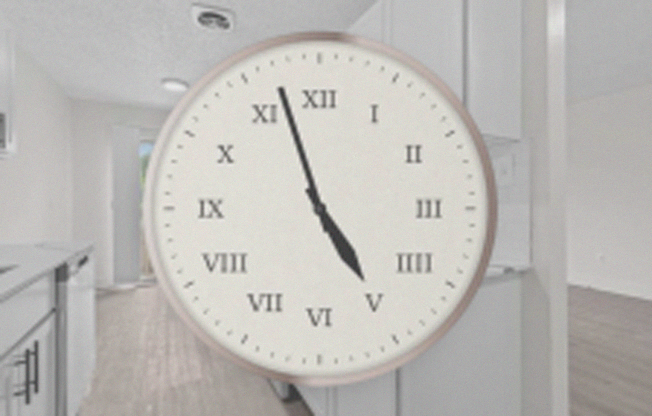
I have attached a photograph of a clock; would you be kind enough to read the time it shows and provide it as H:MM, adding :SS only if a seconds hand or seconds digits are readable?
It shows 4:57
